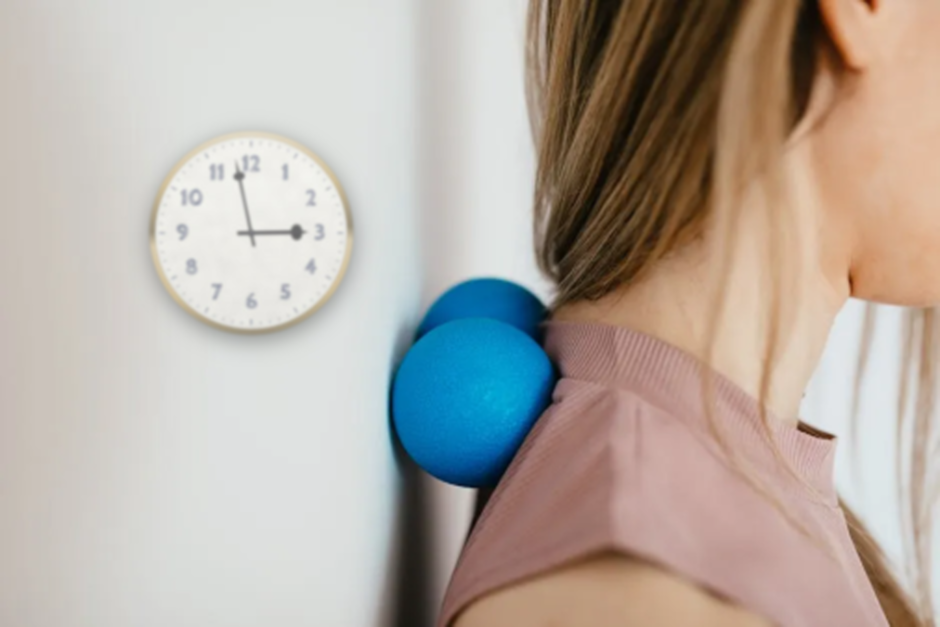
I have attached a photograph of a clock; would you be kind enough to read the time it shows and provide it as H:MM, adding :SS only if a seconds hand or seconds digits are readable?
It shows 2:58
